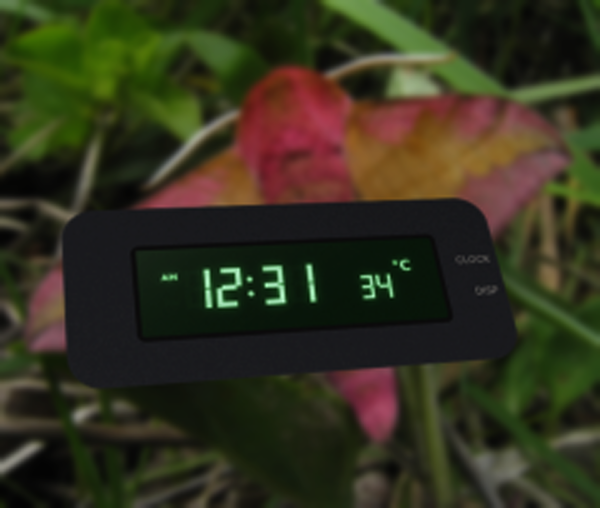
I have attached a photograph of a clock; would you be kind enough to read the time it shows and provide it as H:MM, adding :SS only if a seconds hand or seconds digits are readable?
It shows 12:31
